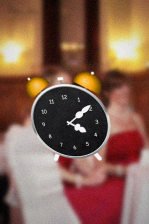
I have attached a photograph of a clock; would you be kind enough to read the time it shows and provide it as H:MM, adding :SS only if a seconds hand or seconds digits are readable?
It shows 4:09
